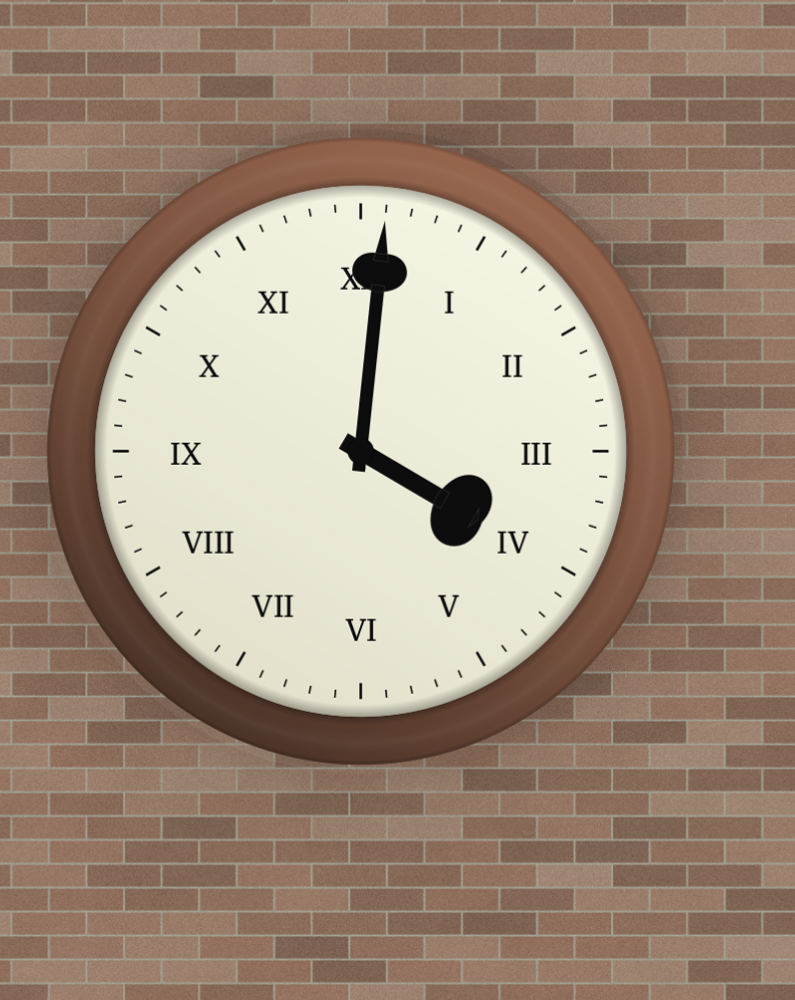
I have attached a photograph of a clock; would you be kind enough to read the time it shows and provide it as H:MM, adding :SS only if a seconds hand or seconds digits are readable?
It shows 4:01
